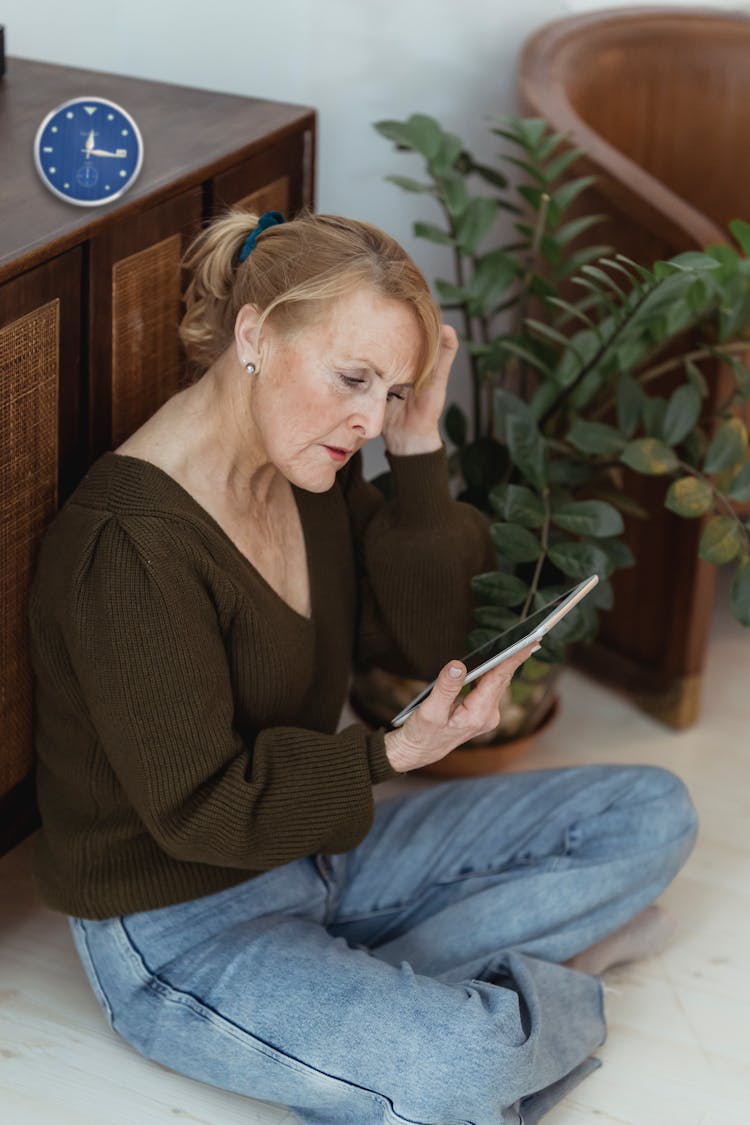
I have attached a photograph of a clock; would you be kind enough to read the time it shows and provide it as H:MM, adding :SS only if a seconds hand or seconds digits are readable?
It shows 12:16
